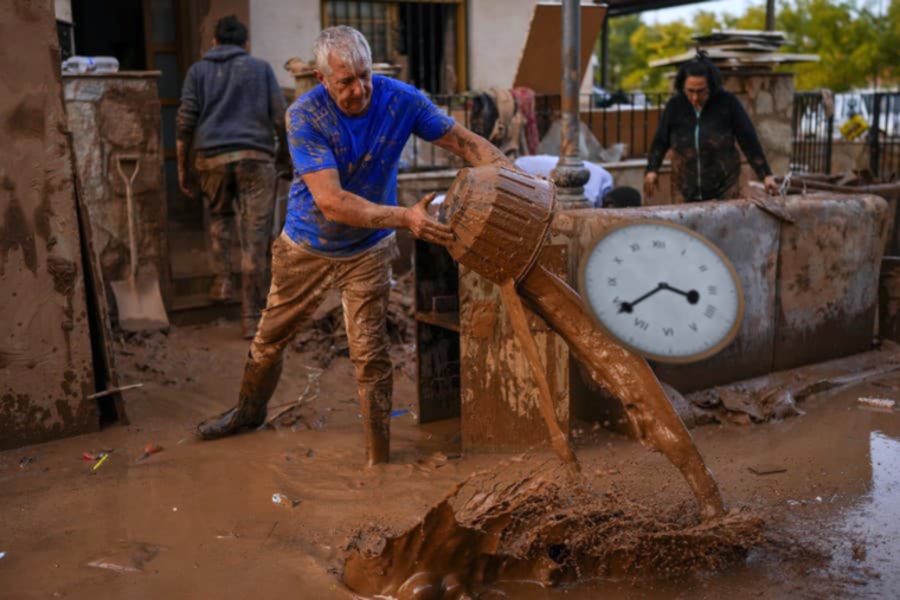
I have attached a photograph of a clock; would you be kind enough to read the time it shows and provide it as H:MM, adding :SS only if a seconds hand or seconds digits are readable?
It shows 3:39
